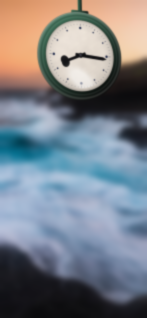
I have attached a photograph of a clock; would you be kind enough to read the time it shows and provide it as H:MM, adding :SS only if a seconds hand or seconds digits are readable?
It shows 8:16
